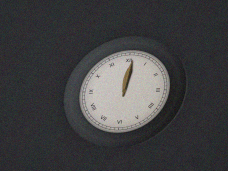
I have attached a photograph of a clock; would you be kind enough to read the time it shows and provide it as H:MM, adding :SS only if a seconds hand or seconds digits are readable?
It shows 12:01
